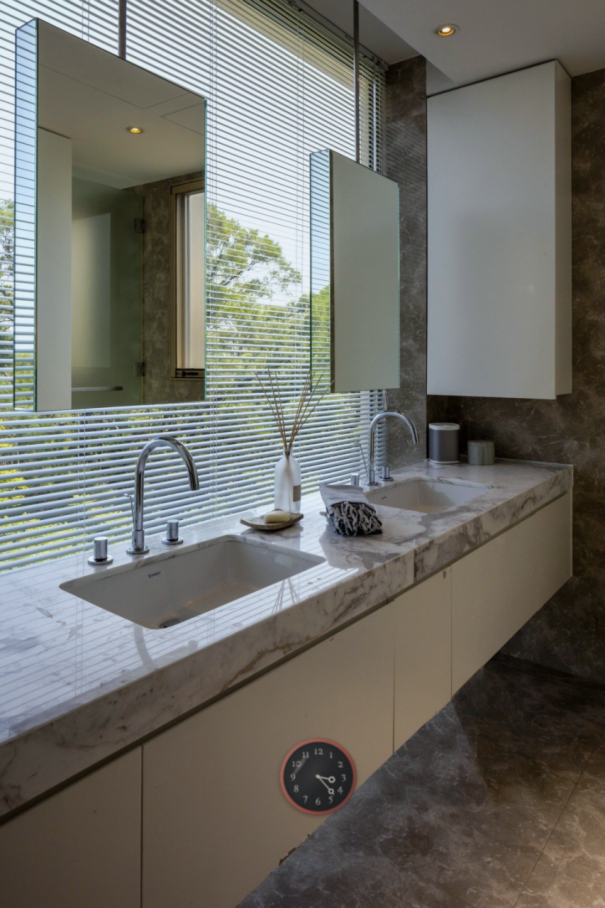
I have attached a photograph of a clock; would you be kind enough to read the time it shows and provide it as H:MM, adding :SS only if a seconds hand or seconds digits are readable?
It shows 3:23
